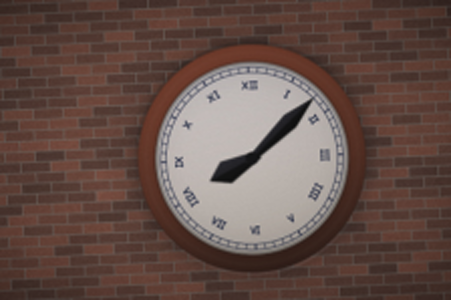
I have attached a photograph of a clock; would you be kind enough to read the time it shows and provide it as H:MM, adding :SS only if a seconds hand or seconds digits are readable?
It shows 8:08
